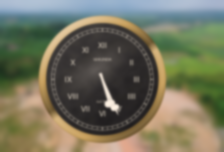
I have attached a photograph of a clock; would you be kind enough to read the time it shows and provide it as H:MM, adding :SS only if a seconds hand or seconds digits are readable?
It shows 5:26
